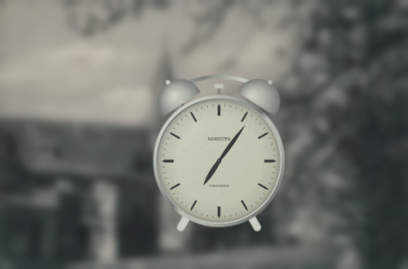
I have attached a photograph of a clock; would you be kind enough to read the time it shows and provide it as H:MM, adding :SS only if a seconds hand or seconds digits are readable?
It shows 7:06
